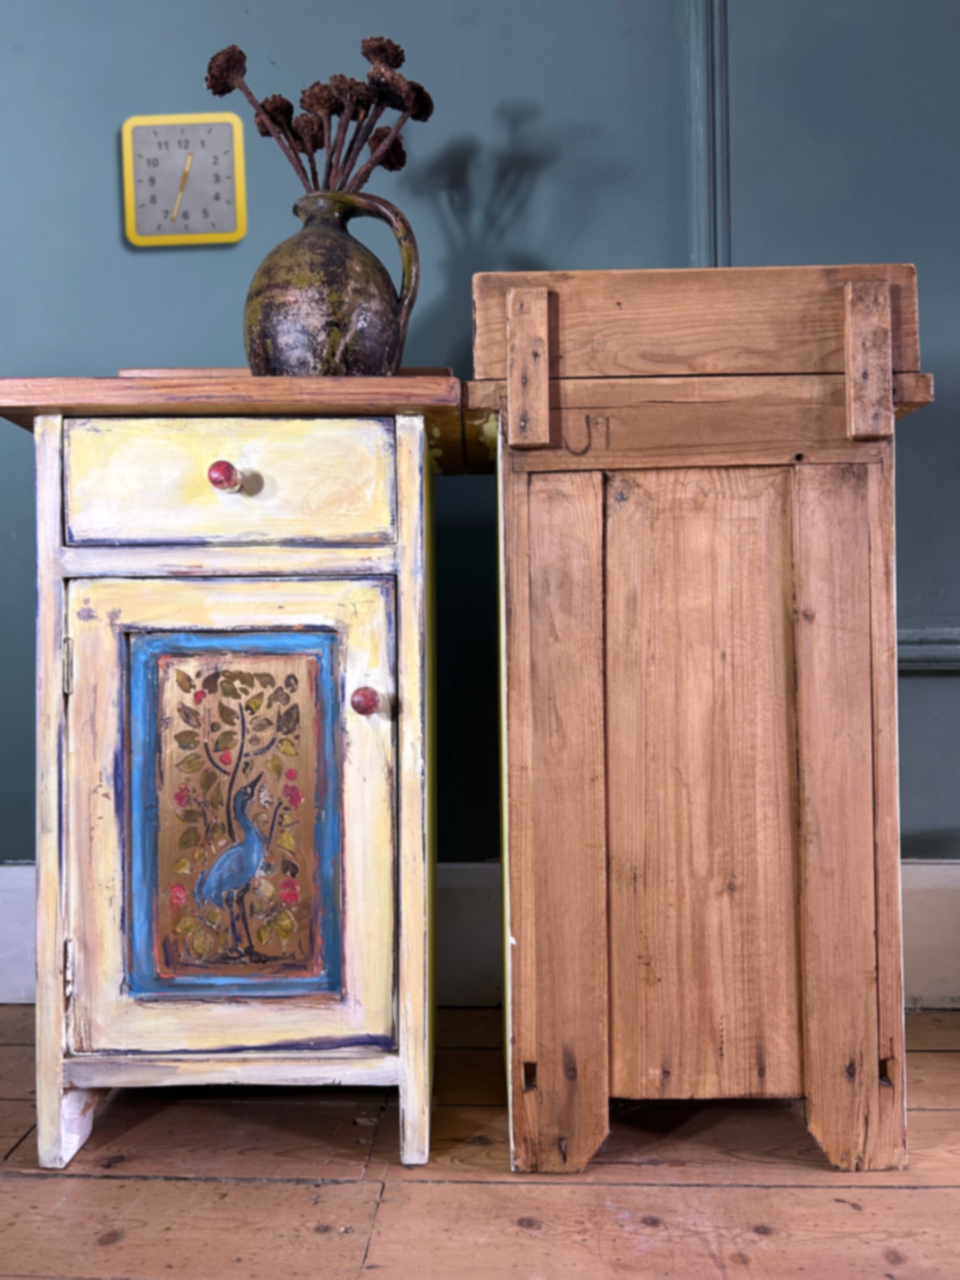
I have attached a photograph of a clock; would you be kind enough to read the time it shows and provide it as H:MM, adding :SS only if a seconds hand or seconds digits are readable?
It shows 12:33
